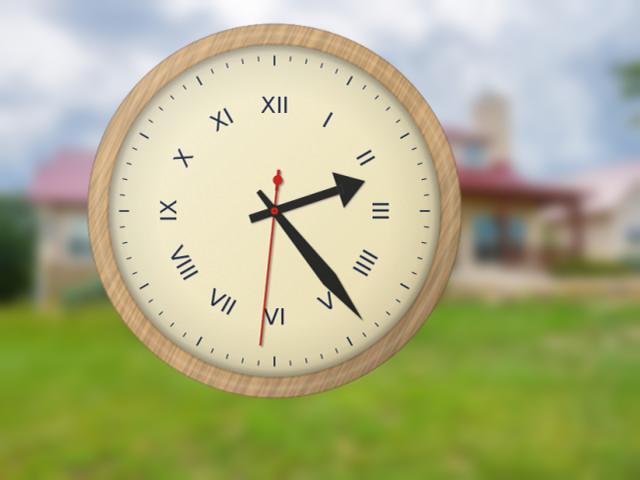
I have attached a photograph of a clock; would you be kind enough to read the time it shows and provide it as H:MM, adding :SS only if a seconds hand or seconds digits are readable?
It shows 2:23:31
